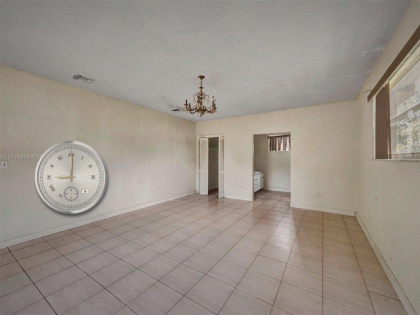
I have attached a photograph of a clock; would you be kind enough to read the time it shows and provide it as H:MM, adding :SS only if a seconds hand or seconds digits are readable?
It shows 9:00
